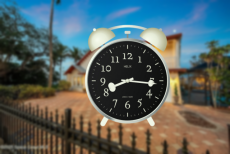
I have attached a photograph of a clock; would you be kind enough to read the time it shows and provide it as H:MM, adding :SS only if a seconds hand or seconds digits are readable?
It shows 8:16
